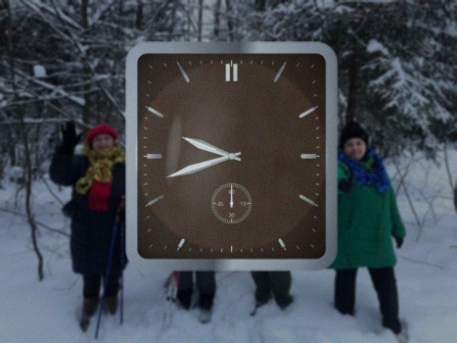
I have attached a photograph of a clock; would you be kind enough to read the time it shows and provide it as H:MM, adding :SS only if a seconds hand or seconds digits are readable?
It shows 9:42
